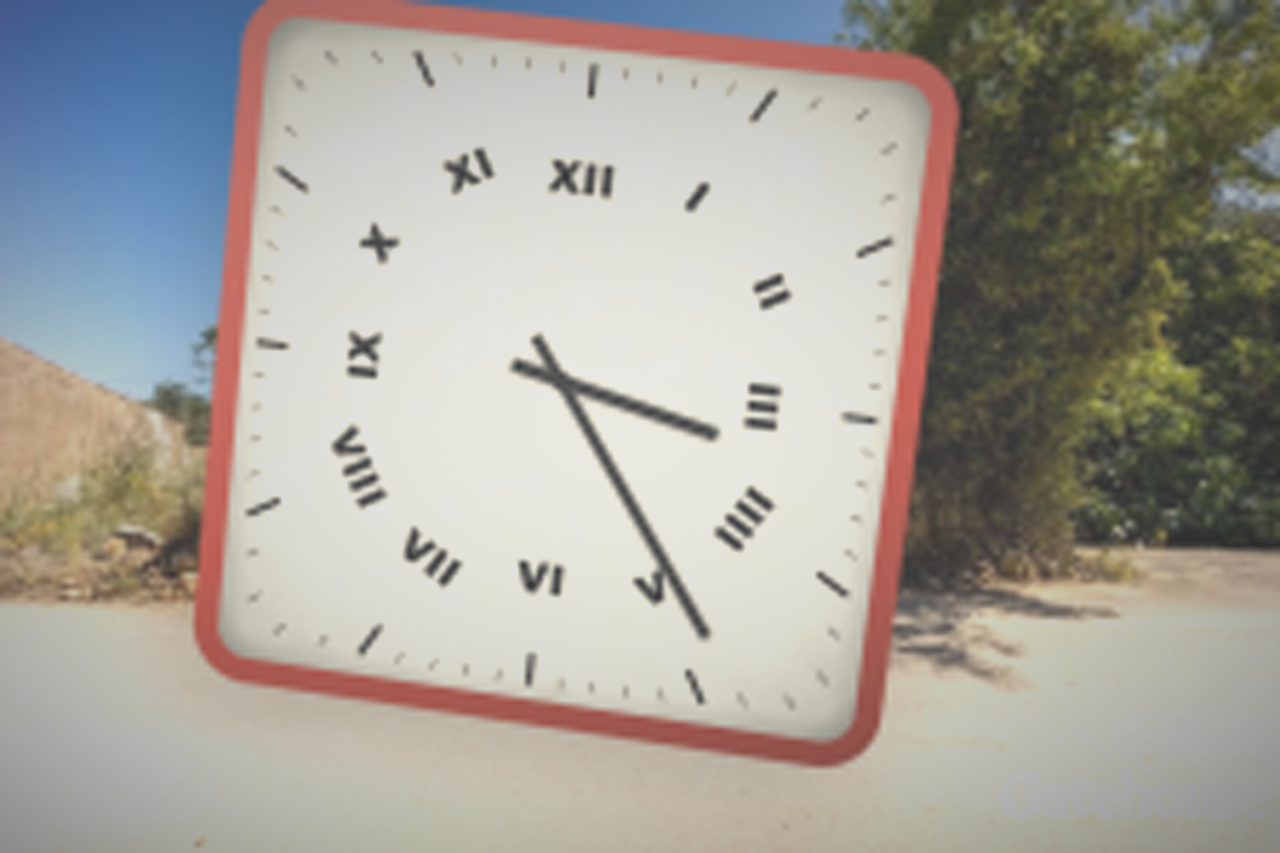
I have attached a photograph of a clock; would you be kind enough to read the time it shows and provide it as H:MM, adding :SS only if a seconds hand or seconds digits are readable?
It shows 3:24
